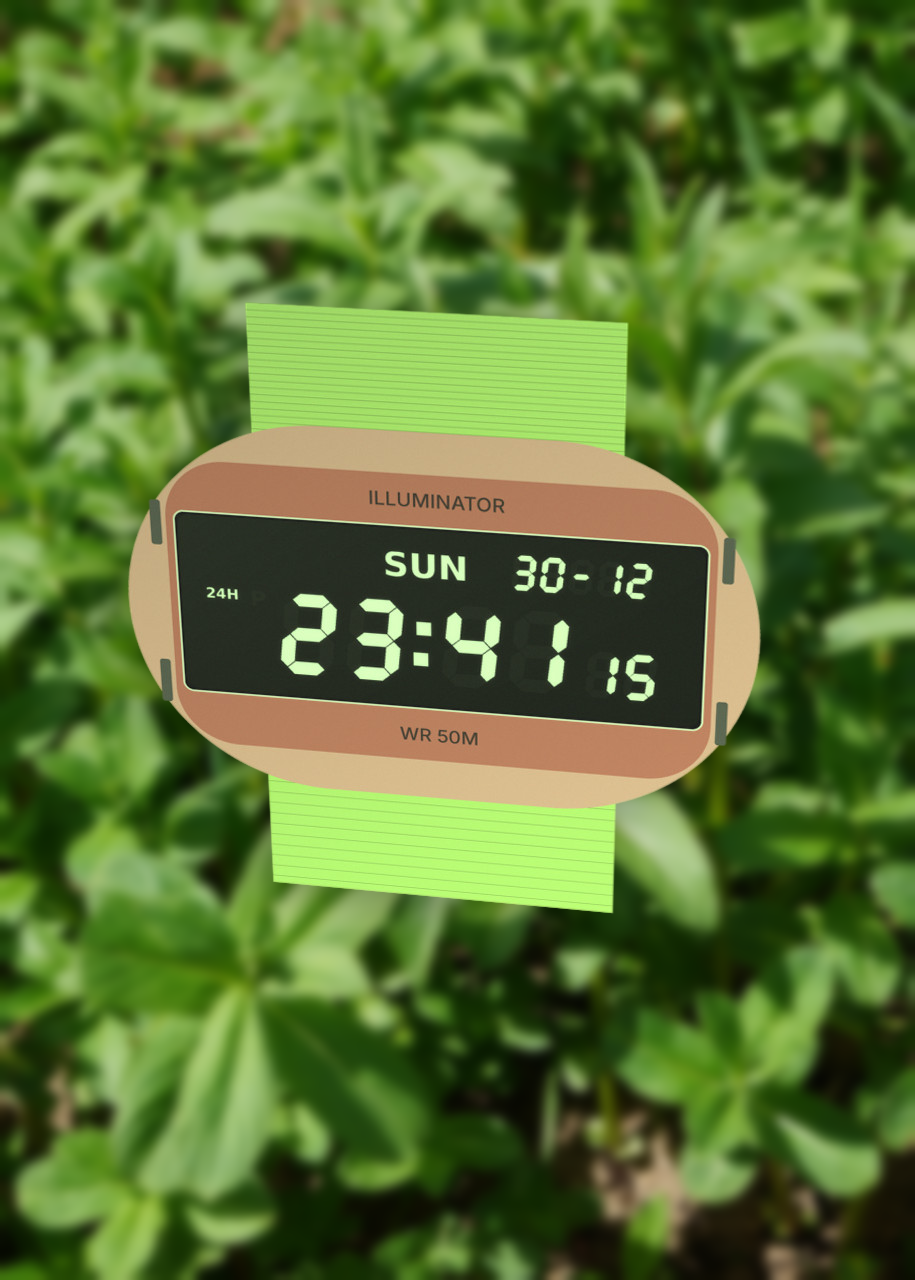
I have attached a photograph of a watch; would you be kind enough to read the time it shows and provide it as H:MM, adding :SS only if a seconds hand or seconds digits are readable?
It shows 23:41:15
